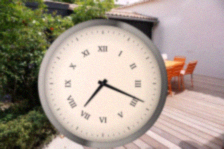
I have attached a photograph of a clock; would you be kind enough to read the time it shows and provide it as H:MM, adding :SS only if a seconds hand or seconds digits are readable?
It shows 7:19
